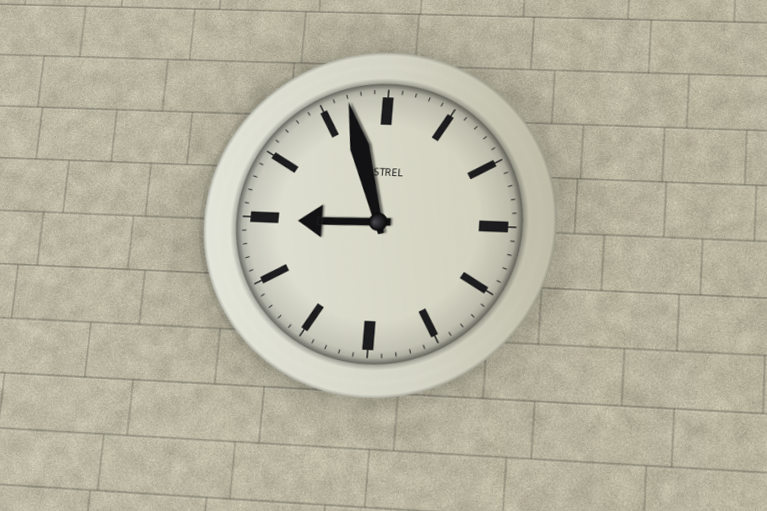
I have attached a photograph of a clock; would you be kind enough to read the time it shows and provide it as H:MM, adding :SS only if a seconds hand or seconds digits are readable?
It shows 8:57
